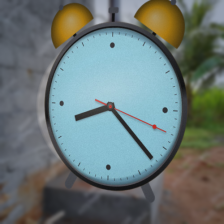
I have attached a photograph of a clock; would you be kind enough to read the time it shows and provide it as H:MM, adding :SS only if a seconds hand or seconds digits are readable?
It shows 8:22:18
